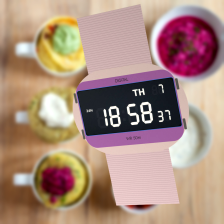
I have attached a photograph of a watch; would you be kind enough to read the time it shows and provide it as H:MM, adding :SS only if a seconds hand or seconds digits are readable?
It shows 18:58:37
